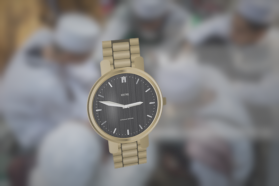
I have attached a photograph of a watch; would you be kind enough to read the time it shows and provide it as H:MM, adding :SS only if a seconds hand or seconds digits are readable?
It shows 2:48
